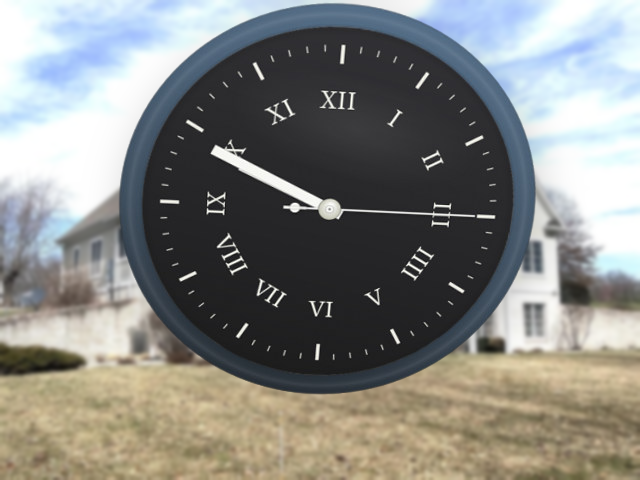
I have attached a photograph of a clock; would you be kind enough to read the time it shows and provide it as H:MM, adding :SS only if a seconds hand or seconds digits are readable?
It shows 9:49:15
